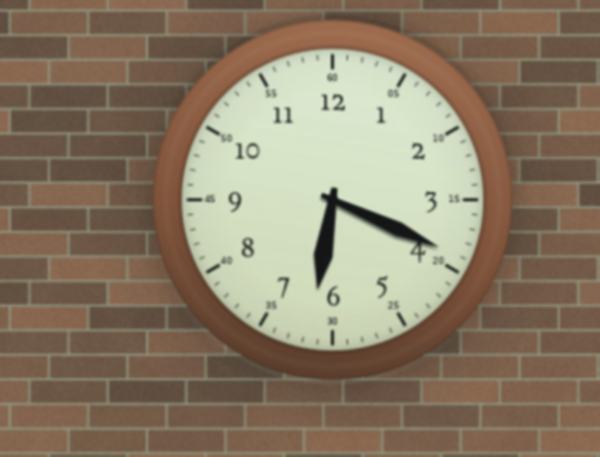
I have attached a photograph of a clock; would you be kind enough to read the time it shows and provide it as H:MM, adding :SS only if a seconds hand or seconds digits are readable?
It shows 6:19
